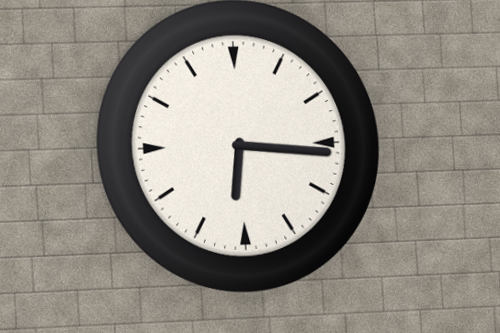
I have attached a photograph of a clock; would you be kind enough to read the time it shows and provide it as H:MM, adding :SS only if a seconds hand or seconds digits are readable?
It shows 6:16
